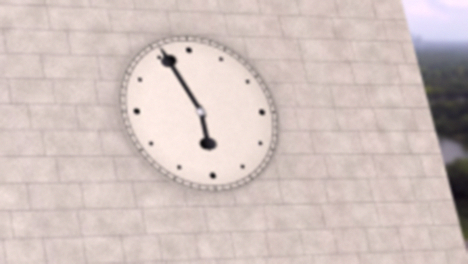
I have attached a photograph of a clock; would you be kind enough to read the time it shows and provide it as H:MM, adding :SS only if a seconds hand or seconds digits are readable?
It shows 5:56
